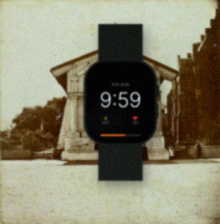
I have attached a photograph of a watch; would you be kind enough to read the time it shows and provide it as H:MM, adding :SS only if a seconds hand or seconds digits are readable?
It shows 9:59
